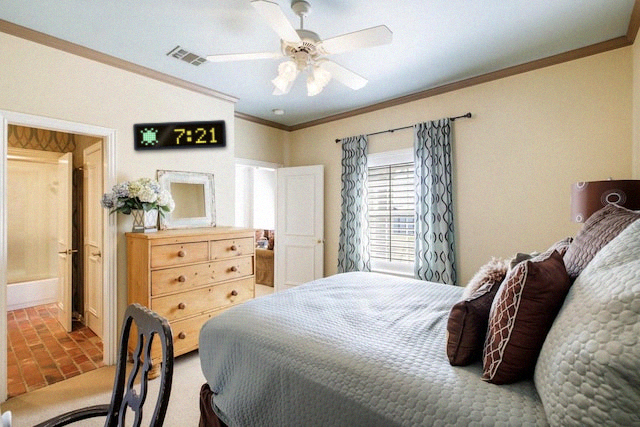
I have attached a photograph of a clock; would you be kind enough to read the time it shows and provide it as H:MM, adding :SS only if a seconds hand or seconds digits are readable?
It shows 7:21
